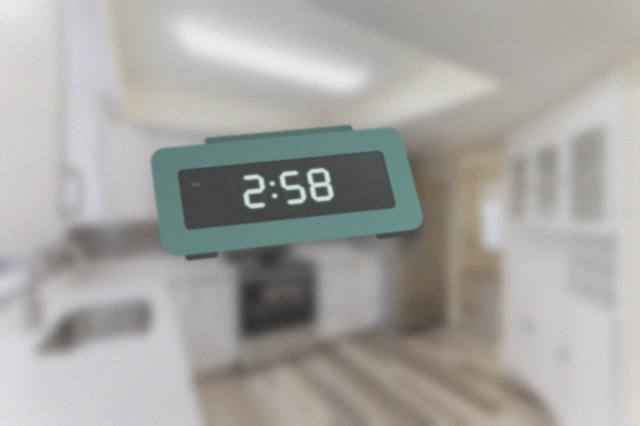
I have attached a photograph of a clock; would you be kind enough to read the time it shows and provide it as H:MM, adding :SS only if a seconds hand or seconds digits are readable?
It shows 2:58
